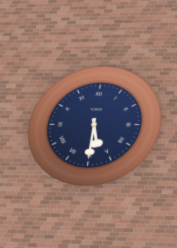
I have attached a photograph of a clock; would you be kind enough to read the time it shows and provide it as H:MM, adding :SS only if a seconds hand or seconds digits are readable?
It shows 5:30
